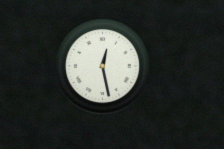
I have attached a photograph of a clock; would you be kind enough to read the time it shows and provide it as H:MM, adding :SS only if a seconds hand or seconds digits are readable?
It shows 12:28
